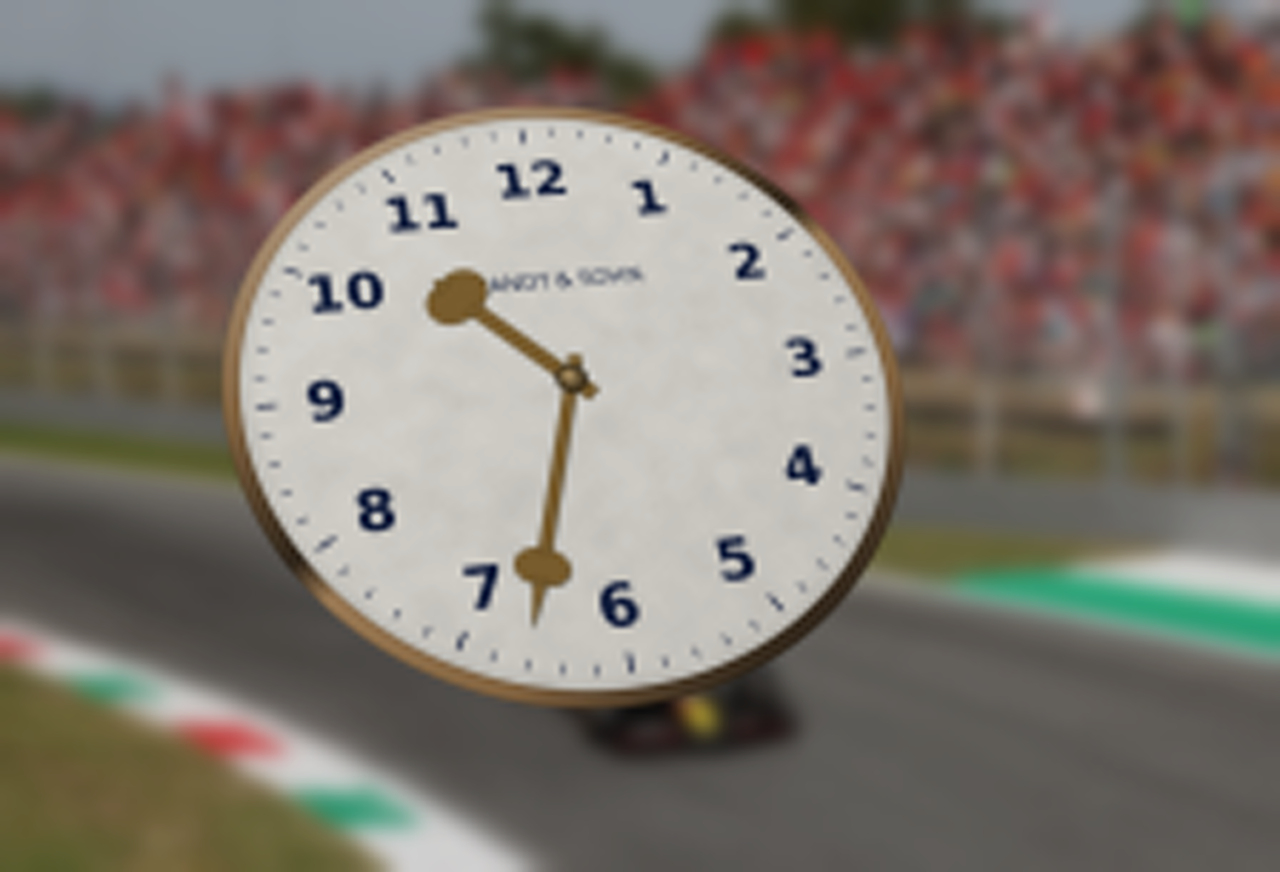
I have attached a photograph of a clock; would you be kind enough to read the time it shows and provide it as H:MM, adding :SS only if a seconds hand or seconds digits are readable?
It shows 10:33
